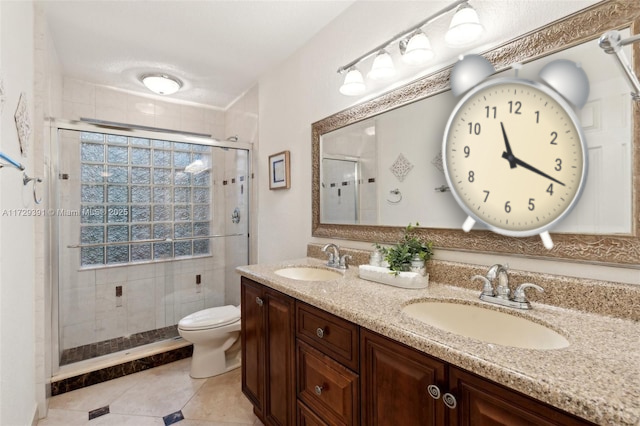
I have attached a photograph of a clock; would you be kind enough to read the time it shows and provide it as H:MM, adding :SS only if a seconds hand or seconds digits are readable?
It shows 11:18
